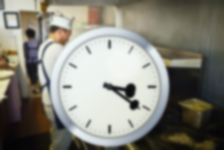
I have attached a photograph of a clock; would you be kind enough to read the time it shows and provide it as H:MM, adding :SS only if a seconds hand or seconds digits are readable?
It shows 3:21
